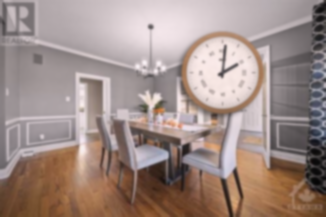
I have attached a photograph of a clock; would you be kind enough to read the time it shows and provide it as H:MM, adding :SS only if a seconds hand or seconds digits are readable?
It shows 2:01
